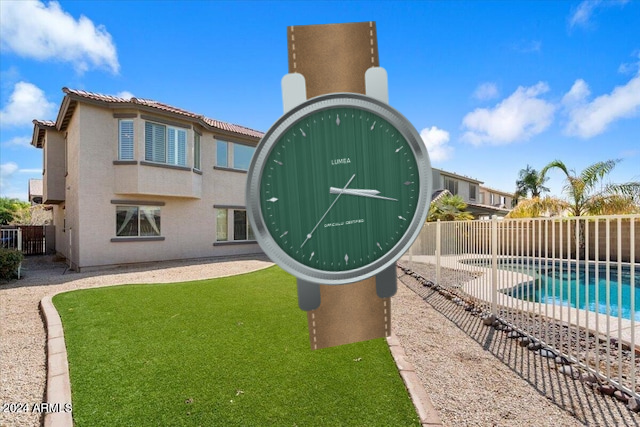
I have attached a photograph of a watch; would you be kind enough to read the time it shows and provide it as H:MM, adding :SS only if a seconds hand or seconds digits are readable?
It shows 3:17:37
